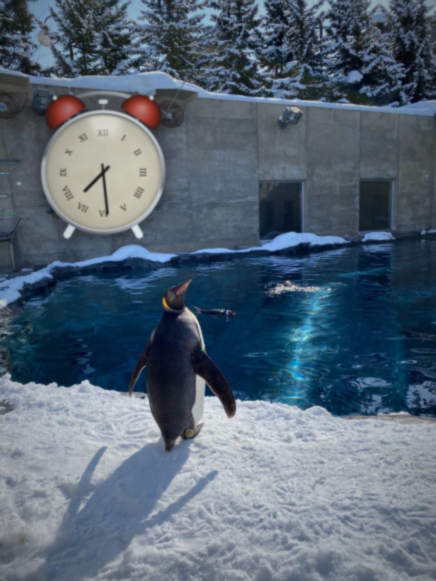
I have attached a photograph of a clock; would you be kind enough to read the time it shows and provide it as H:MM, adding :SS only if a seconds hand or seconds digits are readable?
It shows 7:29
